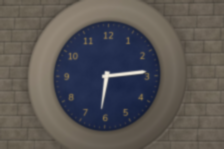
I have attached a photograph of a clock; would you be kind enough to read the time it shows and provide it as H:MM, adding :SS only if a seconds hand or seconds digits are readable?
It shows 6:14
